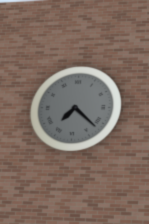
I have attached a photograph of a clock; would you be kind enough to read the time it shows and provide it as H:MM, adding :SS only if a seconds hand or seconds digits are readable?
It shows 7:22
